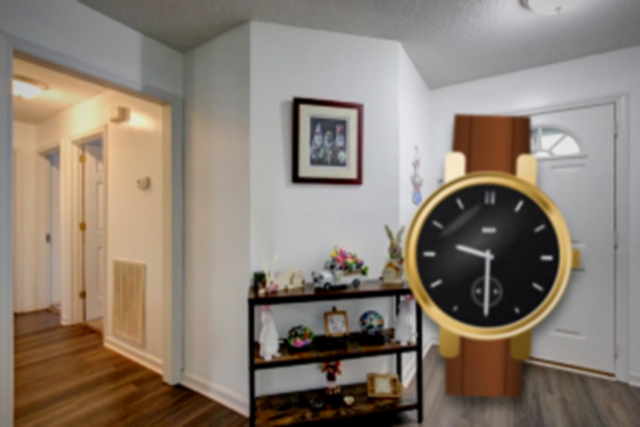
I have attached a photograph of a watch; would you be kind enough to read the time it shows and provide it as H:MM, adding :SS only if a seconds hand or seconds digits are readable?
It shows 9:30
